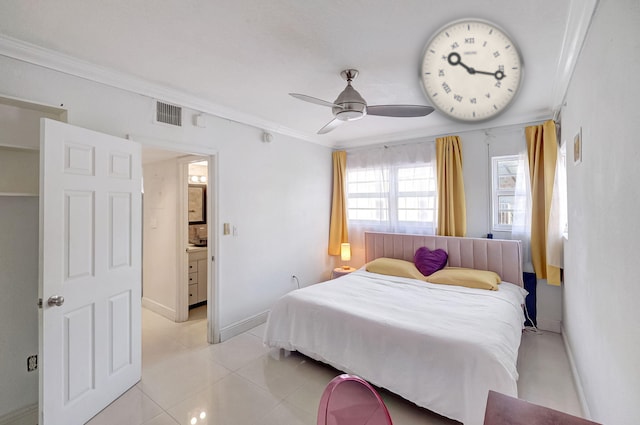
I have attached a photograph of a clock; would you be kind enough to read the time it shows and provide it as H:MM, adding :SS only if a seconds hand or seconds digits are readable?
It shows 10:17
